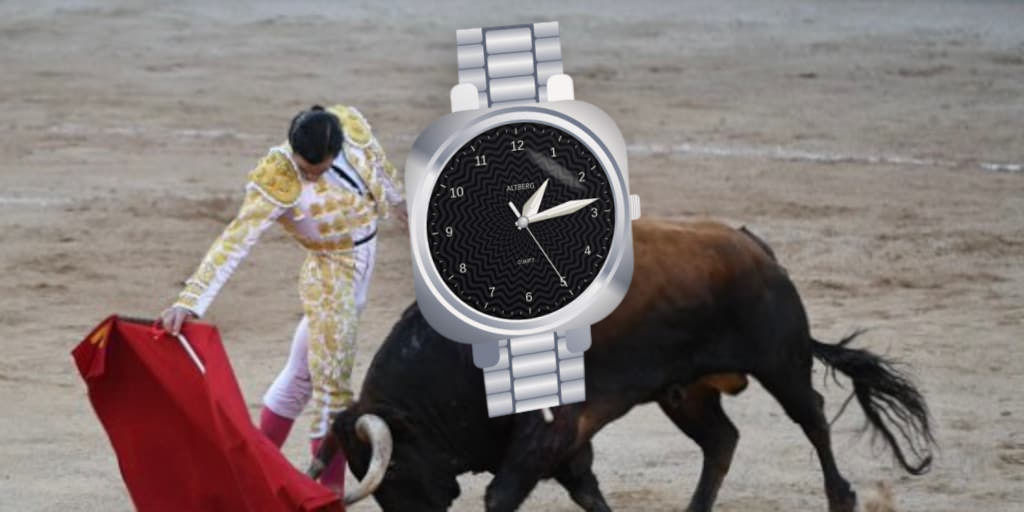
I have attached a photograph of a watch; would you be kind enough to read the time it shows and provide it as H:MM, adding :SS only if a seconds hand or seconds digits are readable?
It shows 1:13:25
